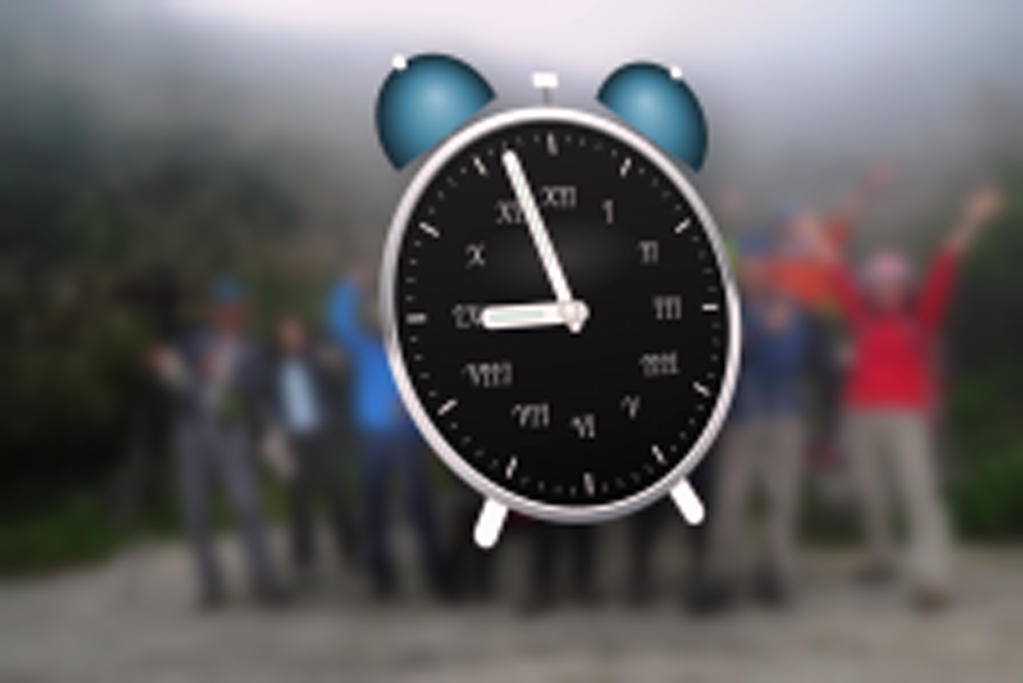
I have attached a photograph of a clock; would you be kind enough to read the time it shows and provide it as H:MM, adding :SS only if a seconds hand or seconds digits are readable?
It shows 8:57
